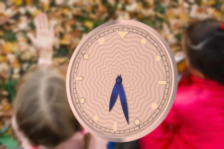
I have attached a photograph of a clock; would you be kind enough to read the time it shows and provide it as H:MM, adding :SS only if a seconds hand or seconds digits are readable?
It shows 6:27
